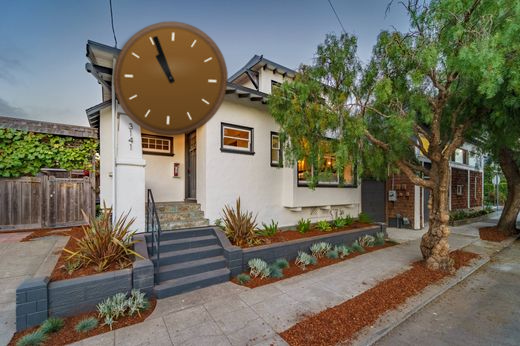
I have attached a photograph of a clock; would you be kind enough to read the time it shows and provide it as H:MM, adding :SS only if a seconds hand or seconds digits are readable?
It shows 10:56
